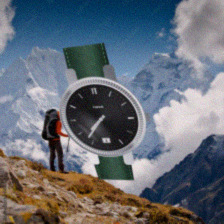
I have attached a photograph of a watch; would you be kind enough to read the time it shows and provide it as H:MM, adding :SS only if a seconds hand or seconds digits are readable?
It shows 7:37
